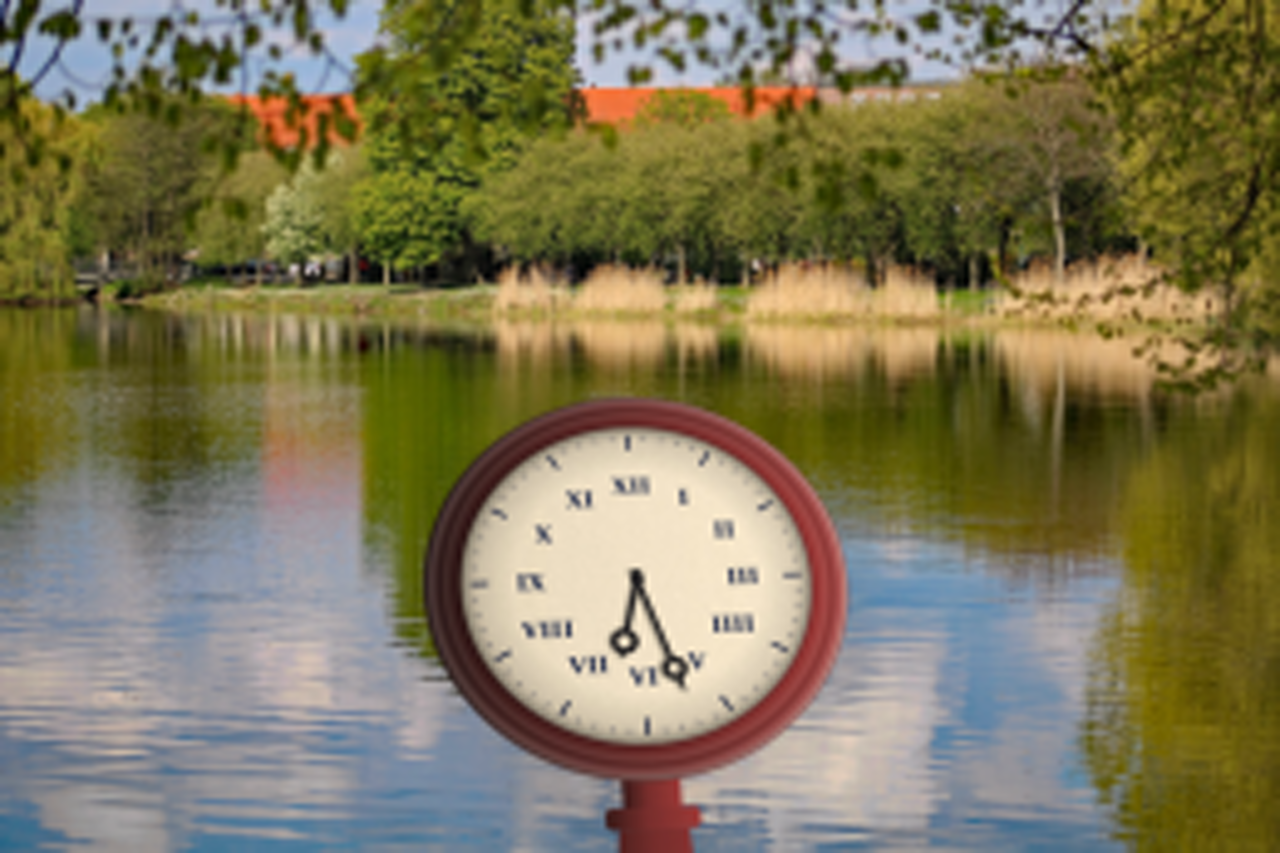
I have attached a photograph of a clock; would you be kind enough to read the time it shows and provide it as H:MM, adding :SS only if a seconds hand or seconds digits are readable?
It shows 6:27
